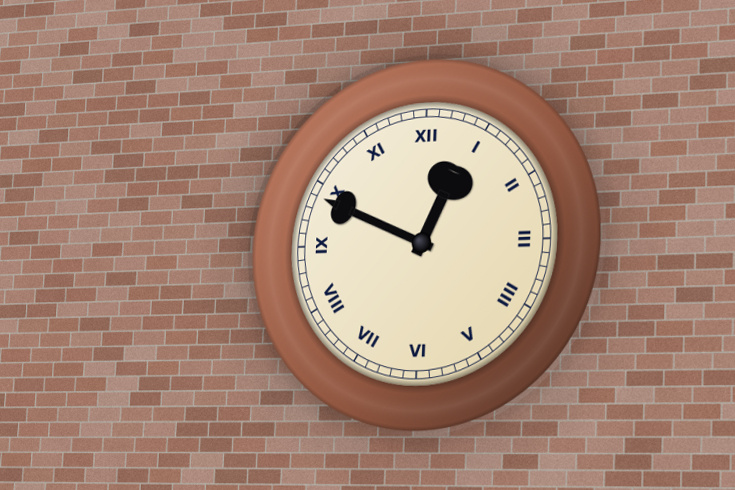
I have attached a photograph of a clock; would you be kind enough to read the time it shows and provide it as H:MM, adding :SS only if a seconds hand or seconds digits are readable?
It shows 12:49
